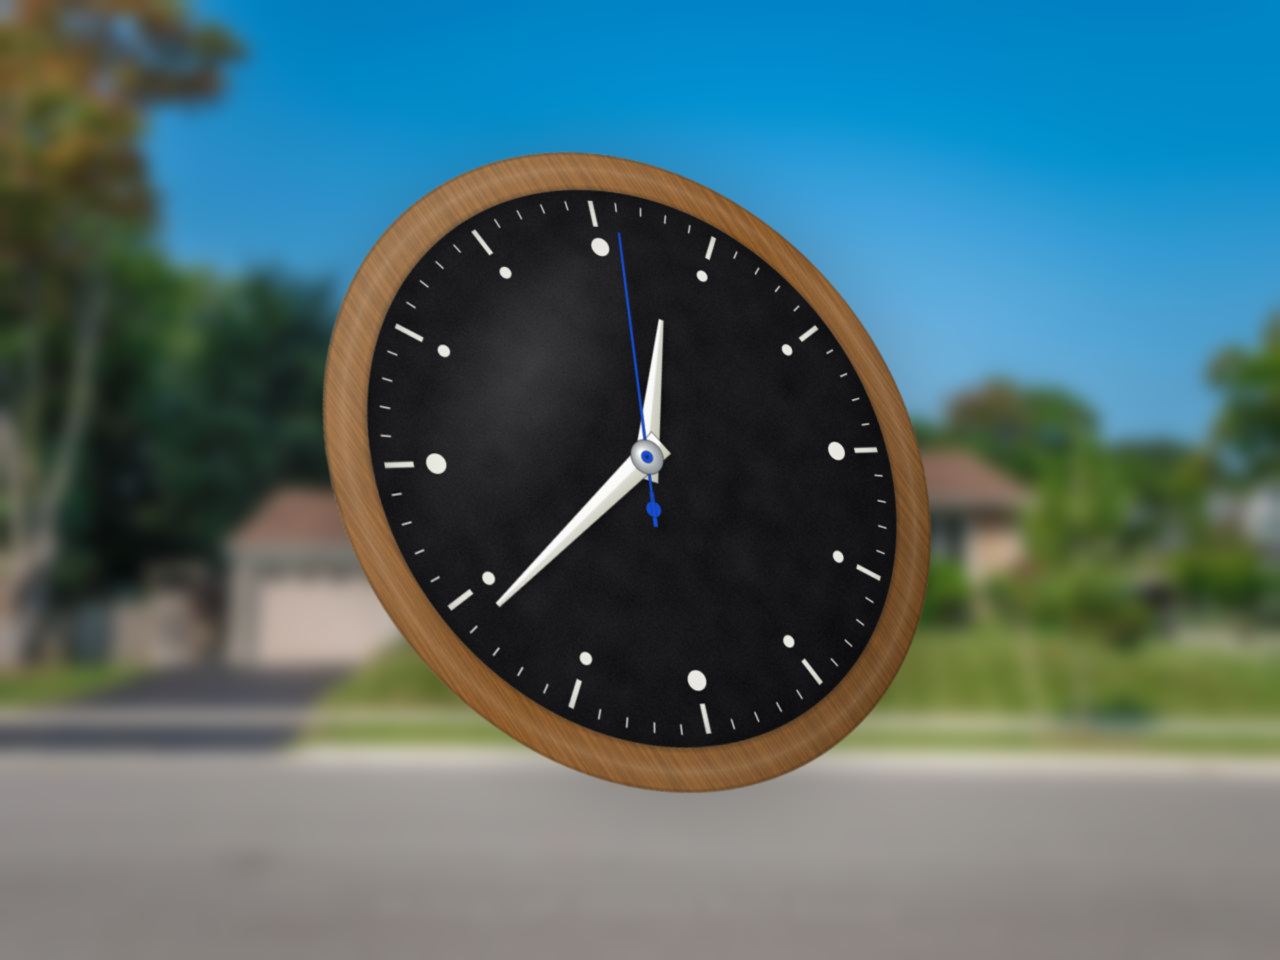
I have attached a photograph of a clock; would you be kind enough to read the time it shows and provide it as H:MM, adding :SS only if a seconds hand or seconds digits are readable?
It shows 12:39:01
